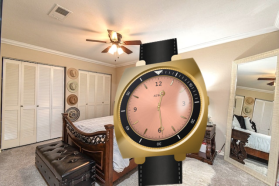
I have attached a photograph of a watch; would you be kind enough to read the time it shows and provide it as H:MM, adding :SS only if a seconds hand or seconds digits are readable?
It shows 12:29
